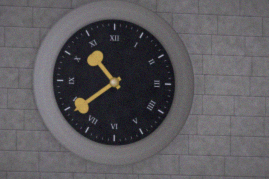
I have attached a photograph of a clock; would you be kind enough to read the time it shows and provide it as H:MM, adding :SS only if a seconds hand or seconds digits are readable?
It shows 10:39
